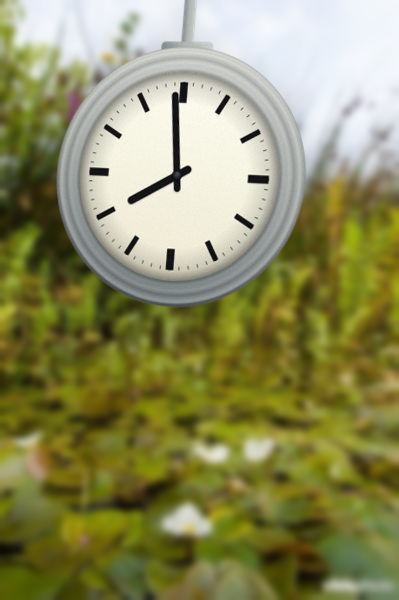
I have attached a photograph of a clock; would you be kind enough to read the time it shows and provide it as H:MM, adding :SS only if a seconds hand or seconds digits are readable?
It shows 7:59
